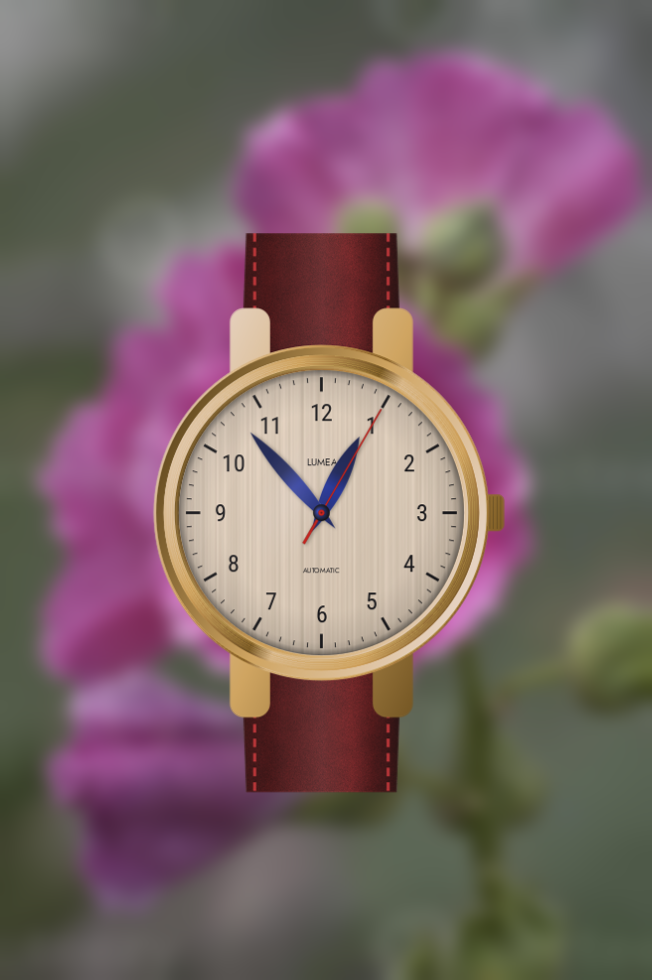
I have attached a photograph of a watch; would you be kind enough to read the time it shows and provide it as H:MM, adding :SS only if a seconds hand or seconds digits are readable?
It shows 12:53:05
